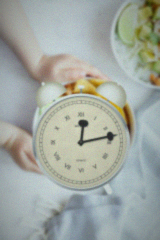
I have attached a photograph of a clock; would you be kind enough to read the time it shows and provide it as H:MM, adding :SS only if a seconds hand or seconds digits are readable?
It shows 12:13
